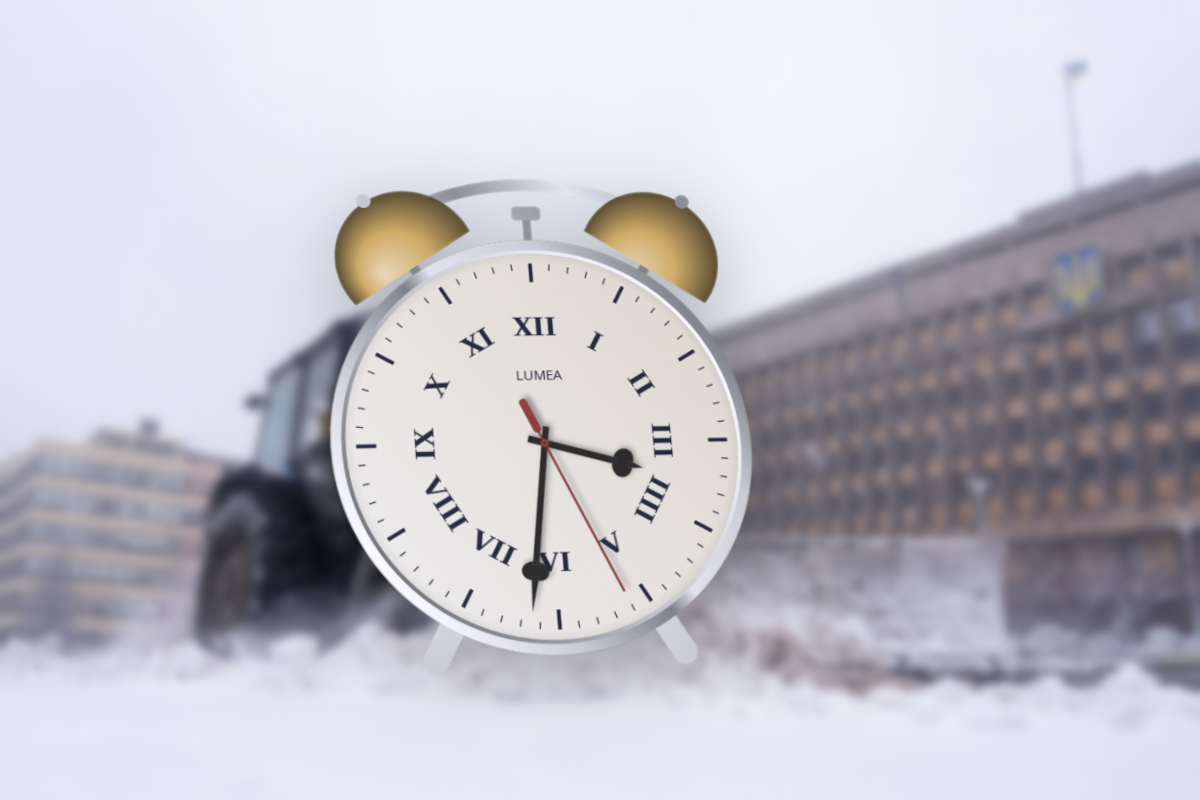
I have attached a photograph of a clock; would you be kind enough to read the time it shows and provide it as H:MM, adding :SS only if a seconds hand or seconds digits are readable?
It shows 3:31:26
